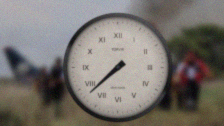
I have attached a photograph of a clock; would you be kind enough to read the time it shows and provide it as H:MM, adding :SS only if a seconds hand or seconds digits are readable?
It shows 7:38
